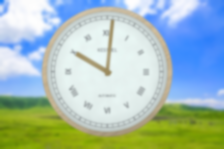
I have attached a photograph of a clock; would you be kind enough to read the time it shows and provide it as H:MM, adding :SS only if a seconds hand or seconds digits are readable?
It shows 10:01
